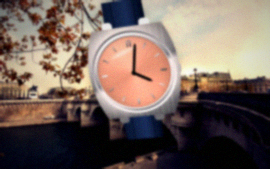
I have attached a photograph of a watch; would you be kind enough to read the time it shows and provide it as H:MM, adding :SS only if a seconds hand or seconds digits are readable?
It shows 4:02
